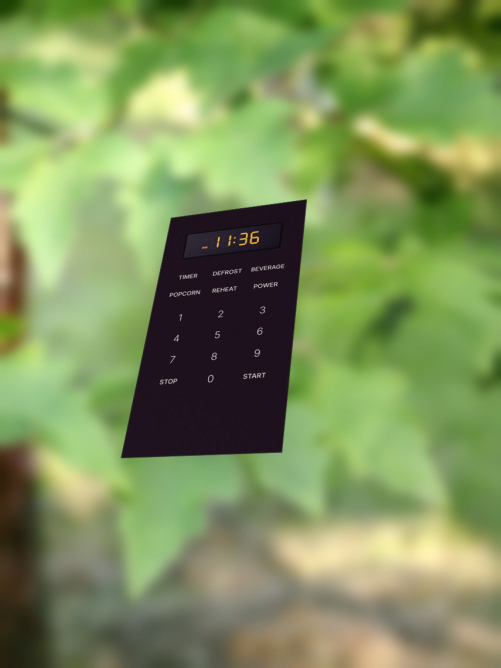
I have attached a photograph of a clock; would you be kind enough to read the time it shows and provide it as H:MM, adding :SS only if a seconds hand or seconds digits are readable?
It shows 11:36
